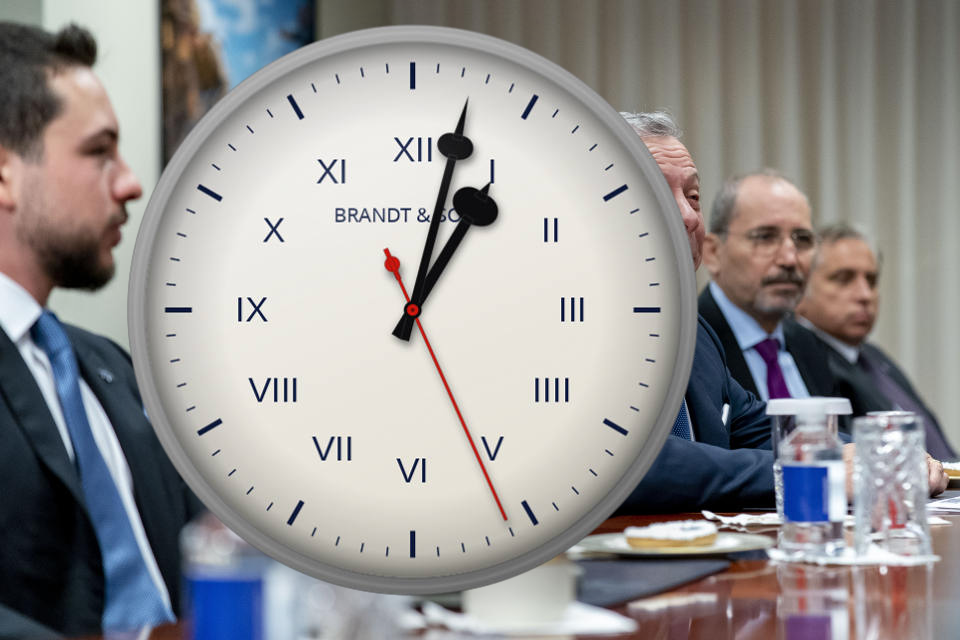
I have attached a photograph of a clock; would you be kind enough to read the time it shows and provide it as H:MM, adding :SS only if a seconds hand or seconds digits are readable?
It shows 1:02:26
